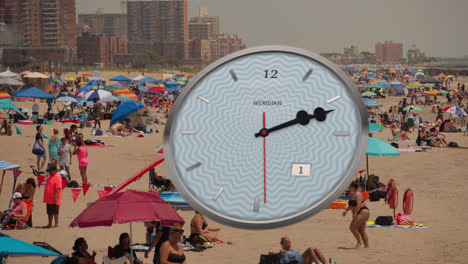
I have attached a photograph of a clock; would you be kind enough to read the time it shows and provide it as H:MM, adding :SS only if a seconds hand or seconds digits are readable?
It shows 2:11:29
